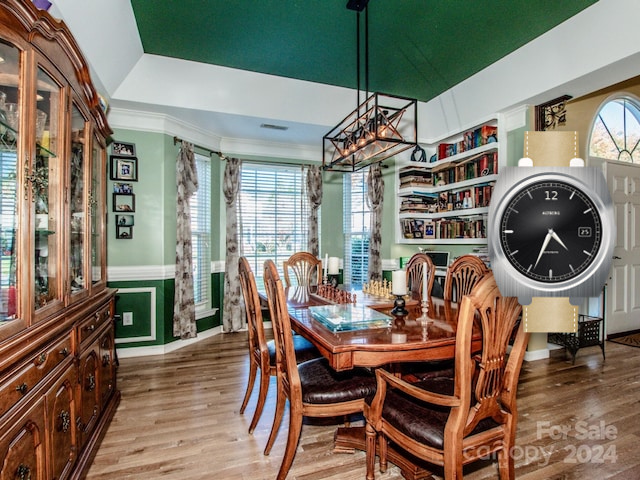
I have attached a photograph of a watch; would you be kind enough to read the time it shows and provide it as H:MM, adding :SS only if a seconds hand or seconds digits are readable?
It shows 4:34
